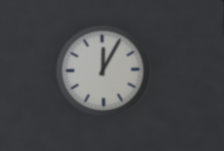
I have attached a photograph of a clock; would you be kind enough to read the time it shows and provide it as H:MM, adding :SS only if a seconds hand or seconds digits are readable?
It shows 12:05
